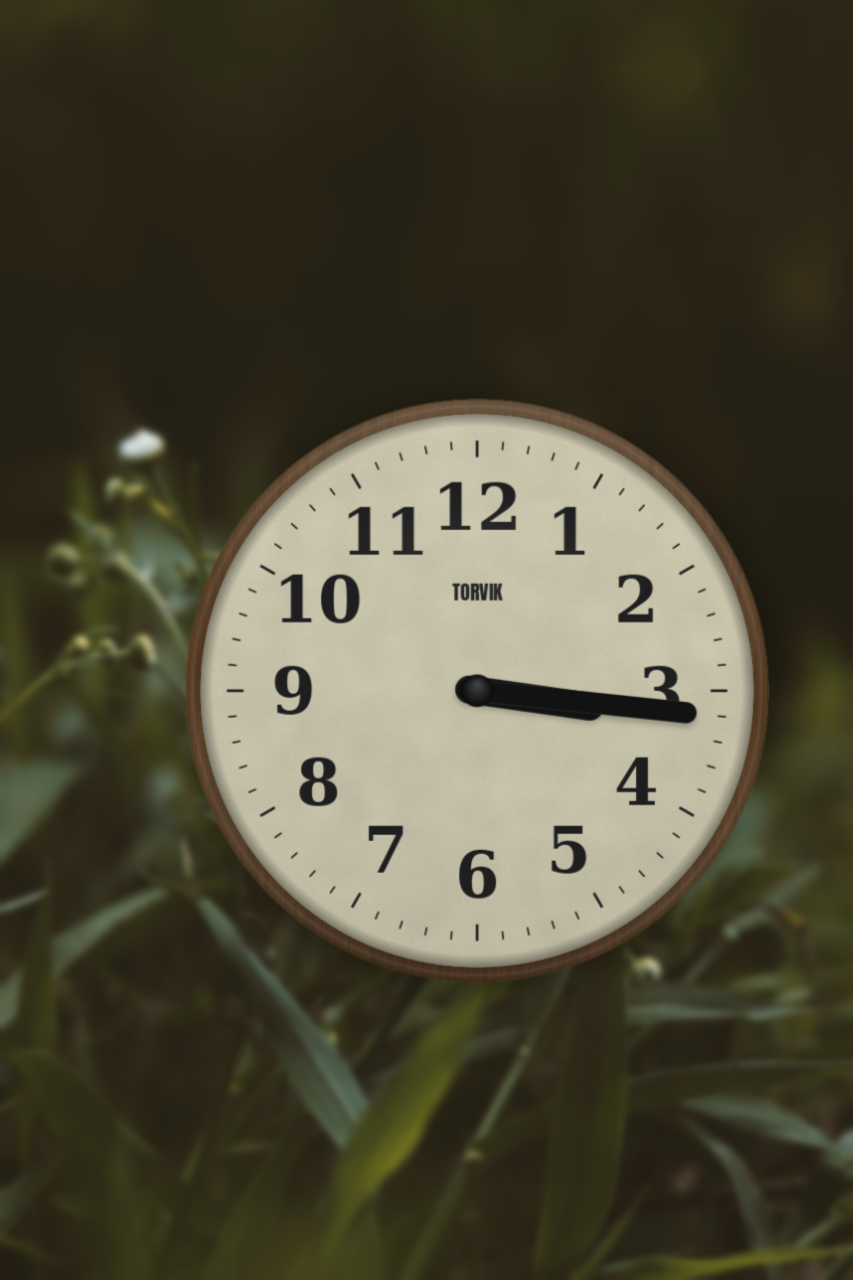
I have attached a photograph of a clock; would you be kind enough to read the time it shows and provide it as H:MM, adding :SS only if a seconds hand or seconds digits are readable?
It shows 3:16
